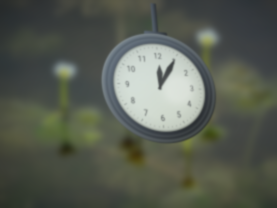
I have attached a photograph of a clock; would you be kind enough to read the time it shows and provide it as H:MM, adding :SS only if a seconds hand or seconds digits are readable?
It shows 12:05
